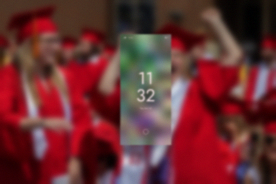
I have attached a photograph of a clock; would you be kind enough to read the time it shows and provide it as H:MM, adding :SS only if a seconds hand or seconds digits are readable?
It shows 11:32
